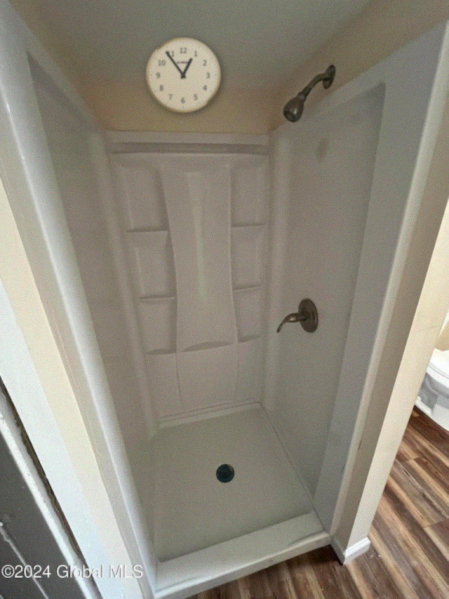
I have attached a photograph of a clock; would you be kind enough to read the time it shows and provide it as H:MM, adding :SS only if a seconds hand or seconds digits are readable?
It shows 12:54
